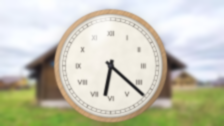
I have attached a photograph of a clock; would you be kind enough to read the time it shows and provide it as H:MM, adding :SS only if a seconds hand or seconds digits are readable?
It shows 6:22
